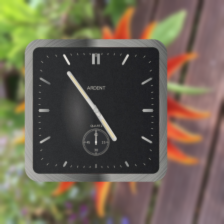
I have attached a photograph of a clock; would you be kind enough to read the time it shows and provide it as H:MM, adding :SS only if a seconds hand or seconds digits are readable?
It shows 4:54
